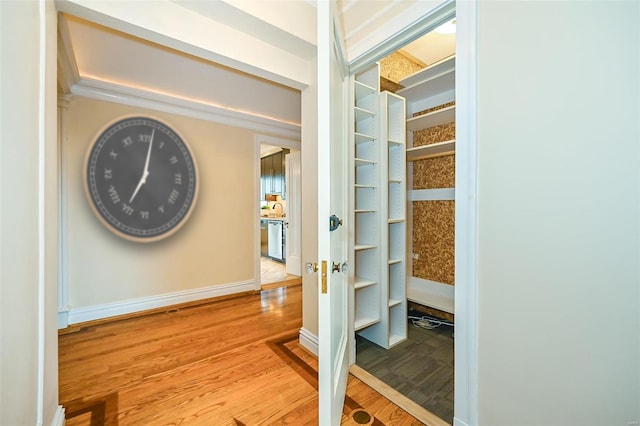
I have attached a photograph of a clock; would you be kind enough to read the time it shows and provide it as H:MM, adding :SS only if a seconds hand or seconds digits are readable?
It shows 7:02
